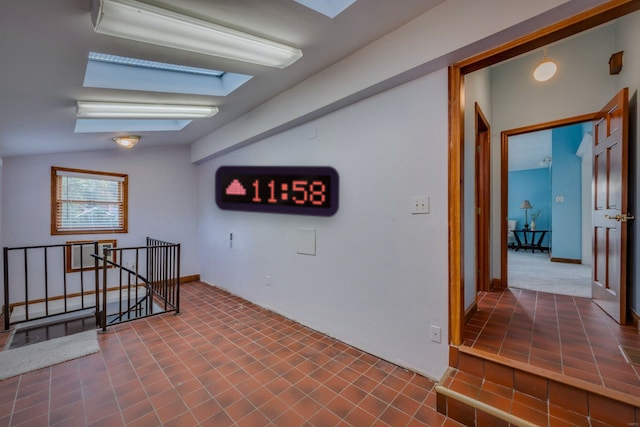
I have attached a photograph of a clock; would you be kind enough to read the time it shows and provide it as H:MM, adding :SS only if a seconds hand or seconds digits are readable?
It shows 11:58
